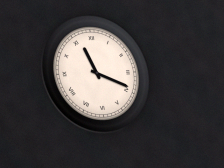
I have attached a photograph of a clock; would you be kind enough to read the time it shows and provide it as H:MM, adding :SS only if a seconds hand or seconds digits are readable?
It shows 11:19
